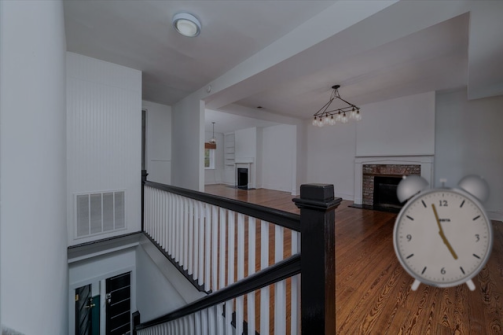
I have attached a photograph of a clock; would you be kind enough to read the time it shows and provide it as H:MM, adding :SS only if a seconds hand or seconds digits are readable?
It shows 4:57
